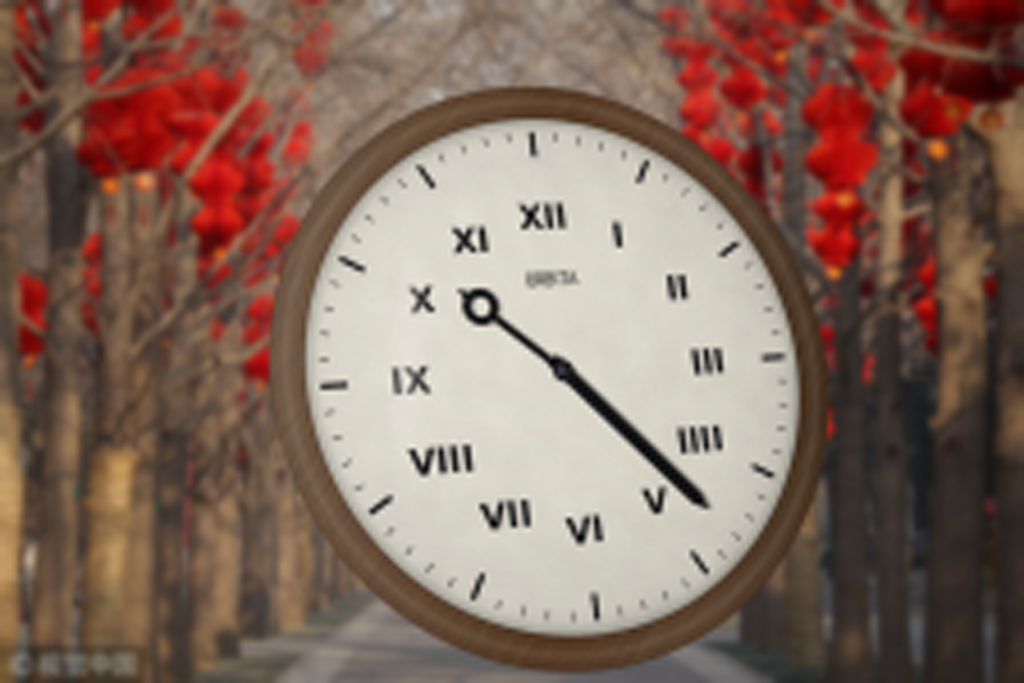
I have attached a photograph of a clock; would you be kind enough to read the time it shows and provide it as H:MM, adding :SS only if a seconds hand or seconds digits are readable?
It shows 10:23
